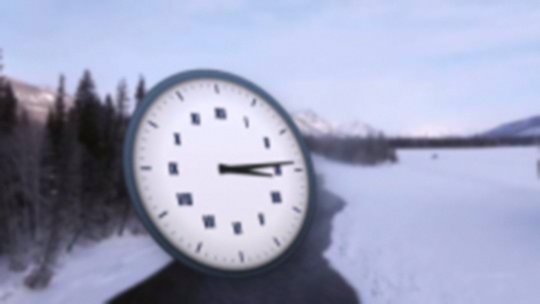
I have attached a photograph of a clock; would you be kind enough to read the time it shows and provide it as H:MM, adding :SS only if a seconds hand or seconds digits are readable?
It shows 3:14
